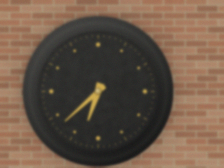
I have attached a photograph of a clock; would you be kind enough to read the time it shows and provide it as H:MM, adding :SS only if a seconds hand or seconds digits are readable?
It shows 6:38
